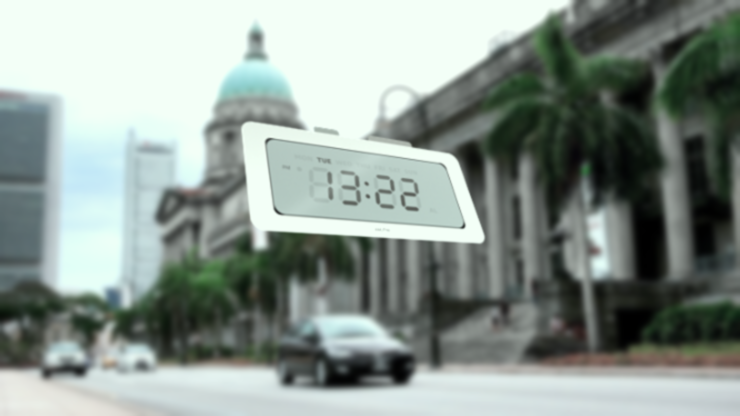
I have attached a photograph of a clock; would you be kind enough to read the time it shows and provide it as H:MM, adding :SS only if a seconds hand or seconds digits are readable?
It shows 13:22
